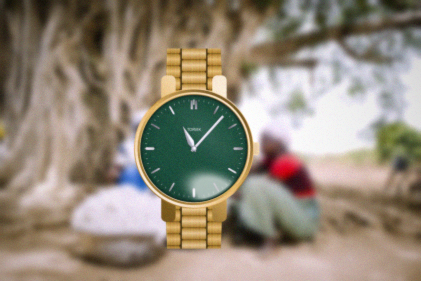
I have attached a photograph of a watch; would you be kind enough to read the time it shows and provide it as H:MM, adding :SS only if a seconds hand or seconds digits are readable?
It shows 11:07
